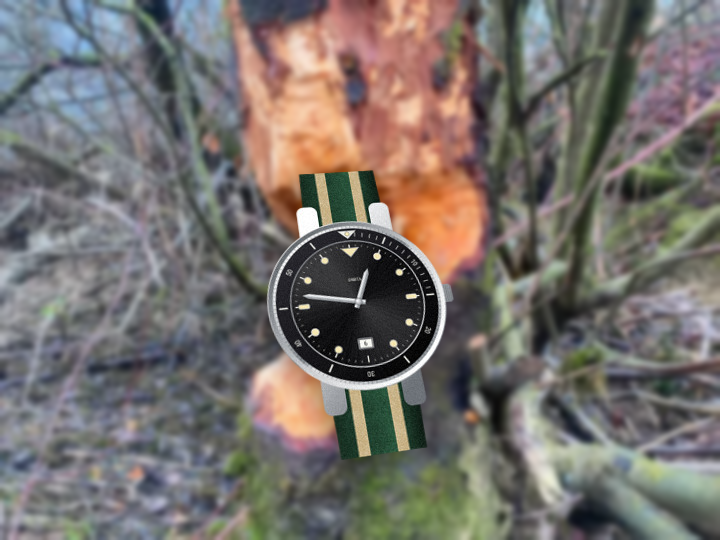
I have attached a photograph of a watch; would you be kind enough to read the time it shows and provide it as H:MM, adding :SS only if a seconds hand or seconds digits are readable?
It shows 12:47
